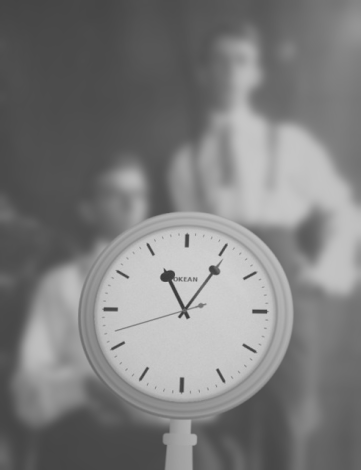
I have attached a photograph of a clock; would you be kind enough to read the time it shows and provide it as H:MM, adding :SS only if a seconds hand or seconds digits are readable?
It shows 11:05:42
